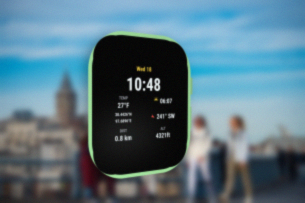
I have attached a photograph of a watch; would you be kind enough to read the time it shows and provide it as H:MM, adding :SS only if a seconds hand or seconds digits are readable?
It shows 10:48
